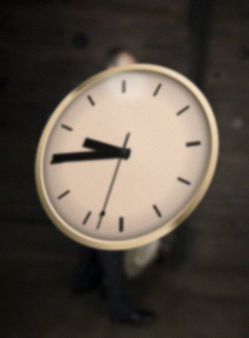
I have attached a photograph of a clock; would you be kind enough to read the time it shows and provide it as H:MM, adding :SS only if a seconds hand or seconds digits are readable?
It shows 9:45:33
